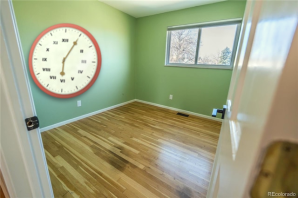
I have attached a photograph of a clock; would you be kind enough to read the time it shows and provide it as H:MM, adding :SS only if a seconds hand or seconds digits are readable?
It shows 6:05
